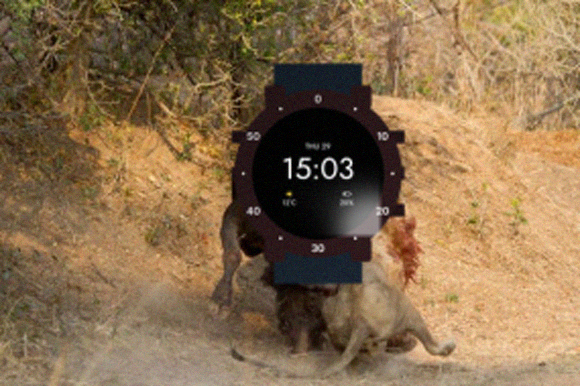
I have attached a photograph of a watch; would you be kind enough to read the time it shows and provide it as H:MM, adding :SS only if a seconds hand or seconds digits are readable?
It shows 15:03
